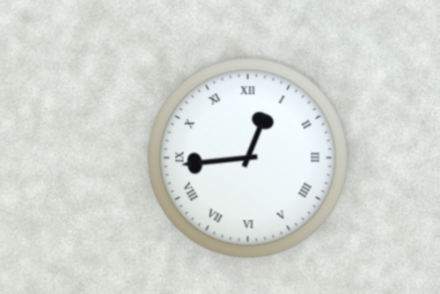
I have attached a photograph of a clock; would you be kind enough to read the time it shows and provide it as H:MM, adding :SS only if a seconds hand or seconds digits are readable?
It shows 12:44
